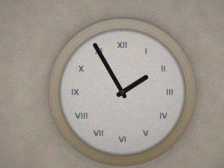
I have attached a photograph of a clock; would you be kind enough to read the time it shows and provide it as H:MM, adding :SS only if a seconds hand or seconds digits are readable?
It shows 1:55
